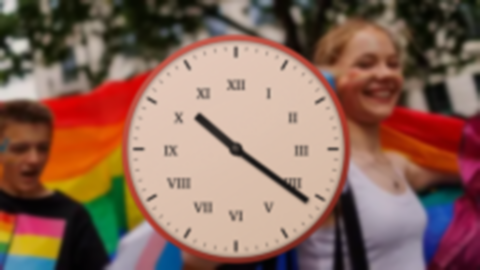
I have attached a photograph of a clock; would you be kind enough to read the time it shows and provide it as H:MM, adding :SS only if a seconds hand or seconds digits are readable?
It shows 10:21
